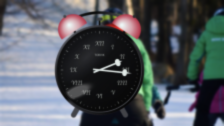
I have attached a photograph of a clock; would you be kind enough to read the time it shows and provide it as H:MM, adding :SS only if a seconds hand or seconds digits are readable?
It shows 2:16
